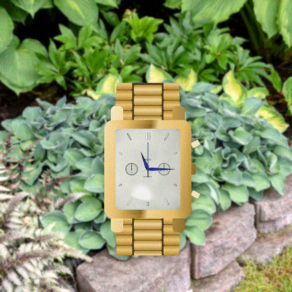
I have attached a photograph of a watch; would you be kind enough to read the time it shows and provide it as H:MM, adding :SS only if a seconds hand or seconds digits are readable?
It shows 11:15
